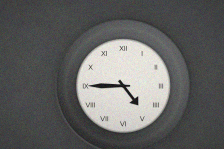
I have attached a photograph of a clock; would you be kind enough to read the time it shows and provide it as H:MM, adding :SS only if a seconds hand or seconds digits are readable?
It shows 4:45
